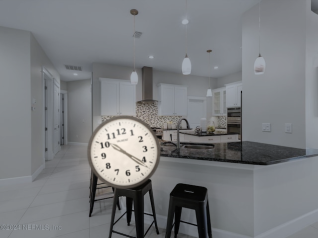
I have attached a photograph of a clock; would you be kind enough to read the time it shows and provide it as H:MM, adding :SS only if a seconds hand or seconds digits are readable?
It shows 10:22
